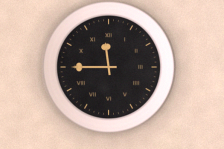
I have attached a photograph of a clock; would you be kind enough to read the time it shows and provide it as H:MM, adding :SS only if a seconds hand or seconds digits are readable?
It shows 11:45
